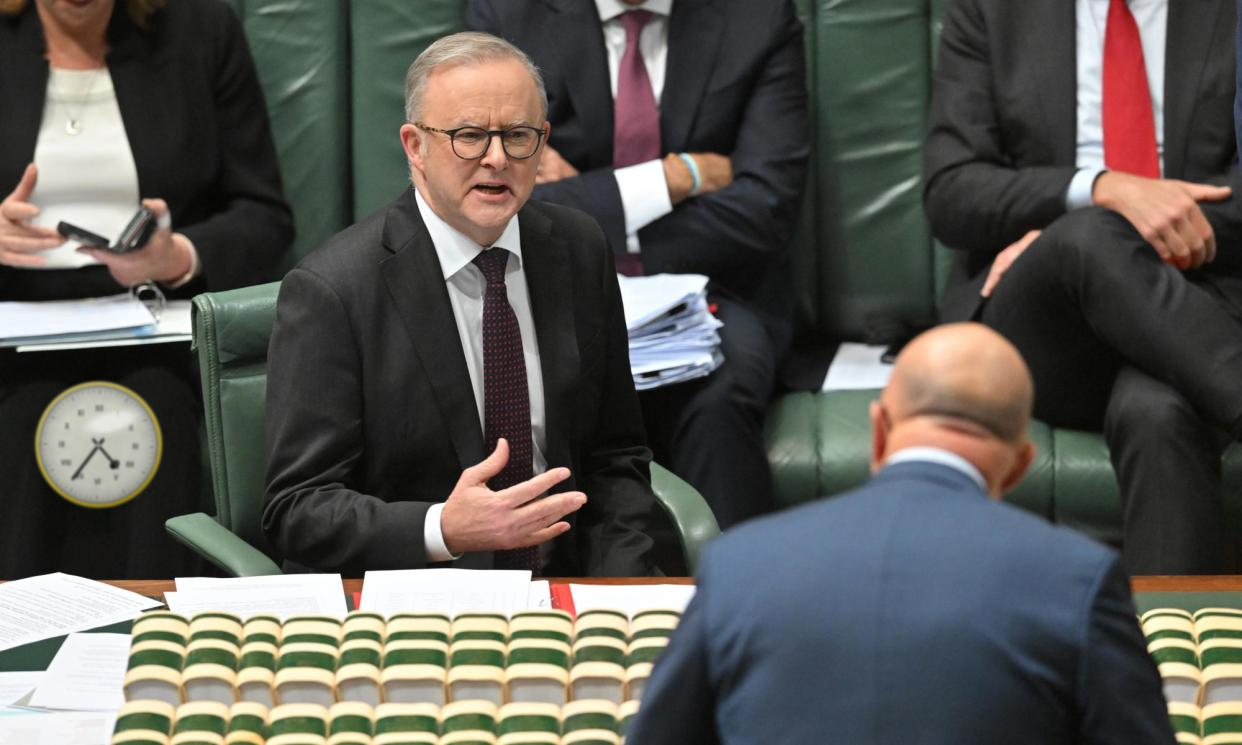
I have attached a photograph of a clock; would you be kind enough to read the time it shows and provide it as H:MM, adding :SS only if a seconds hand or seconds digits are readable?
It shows 4:36
